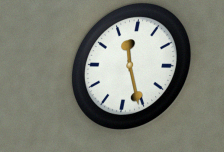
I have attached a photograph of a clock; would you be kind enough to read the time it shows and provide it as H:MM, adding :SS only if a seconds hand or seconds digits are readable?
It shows 11:26
